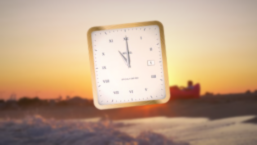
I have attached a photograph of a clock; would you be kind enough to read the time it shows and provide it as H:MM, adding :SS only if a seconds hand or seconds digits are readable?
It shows 11:00
